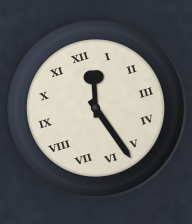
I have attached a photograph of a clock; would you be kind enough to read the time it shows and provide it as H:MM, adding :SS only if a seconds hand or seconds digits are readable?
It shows 12:27
